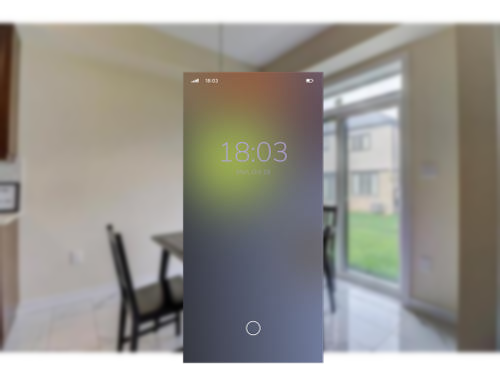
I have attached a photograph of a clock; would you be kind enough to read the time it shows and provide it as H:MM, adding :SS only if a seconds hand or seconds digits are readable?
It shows 18:03
